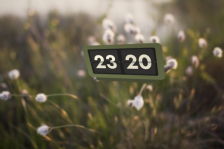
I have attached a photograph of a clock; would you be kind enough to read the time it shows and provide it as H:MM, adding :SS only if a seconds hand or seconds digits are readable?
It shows 23:20
